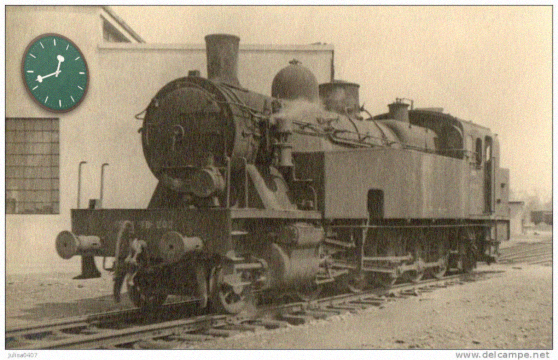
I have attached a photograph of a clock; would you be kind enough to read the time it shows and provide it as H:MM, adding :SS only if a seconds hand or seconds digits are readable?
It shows 12:42
